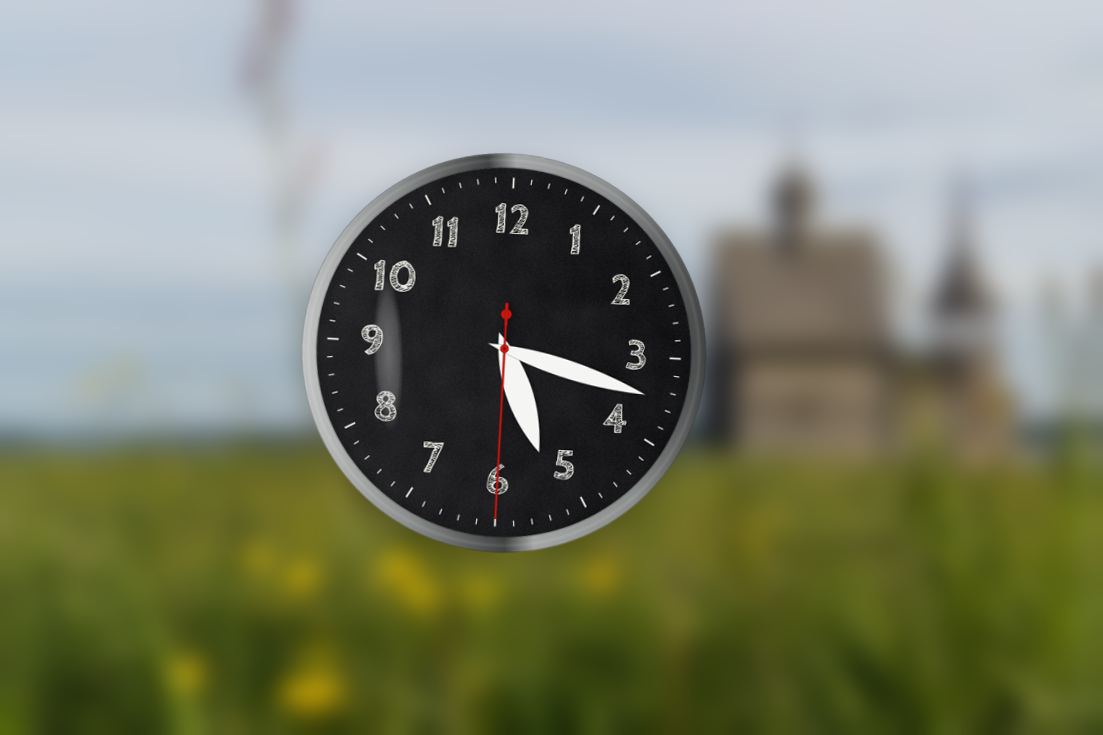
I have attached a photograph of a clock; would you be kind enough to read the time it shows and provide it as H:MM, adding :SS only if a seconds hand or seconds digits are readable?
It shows 5:17:30
